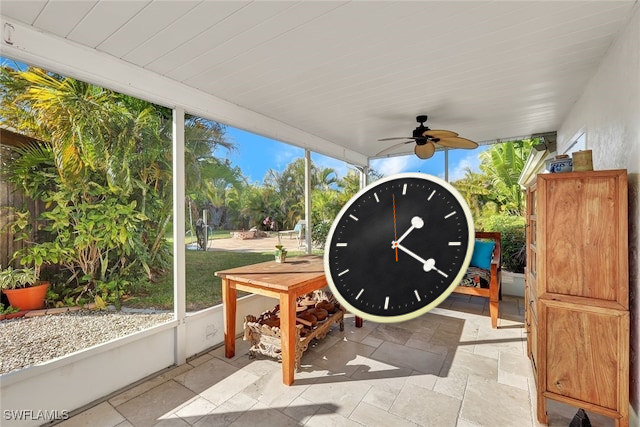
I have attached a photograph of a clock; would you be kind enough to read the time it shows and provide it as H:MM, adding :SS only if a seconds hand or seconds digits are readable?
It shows 1:19:58
